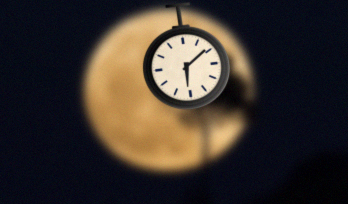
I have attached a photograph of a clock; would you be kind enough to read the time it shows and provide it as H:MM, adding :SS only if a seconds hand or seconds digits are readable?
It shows 6:09
